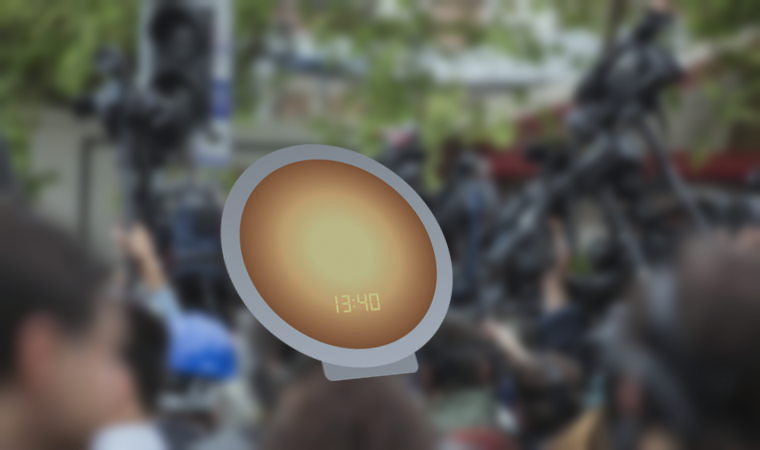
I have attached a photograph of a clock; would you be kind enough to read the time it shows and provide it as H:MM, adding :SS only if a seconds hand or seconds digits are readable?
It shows 13:40
